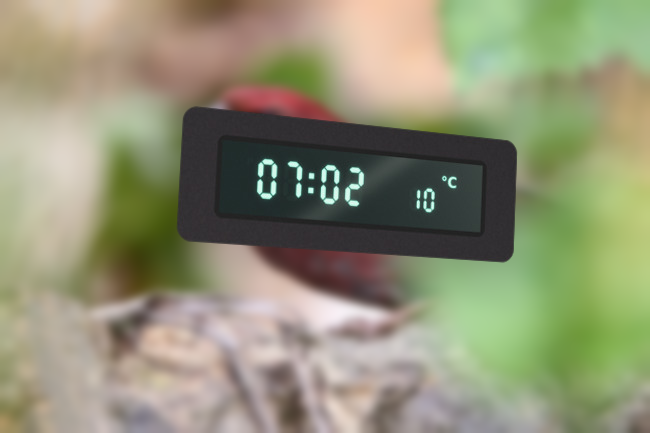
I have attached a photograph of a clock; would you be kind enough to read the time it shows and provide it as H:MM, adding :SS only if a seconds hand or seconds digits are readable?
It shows 7:02
